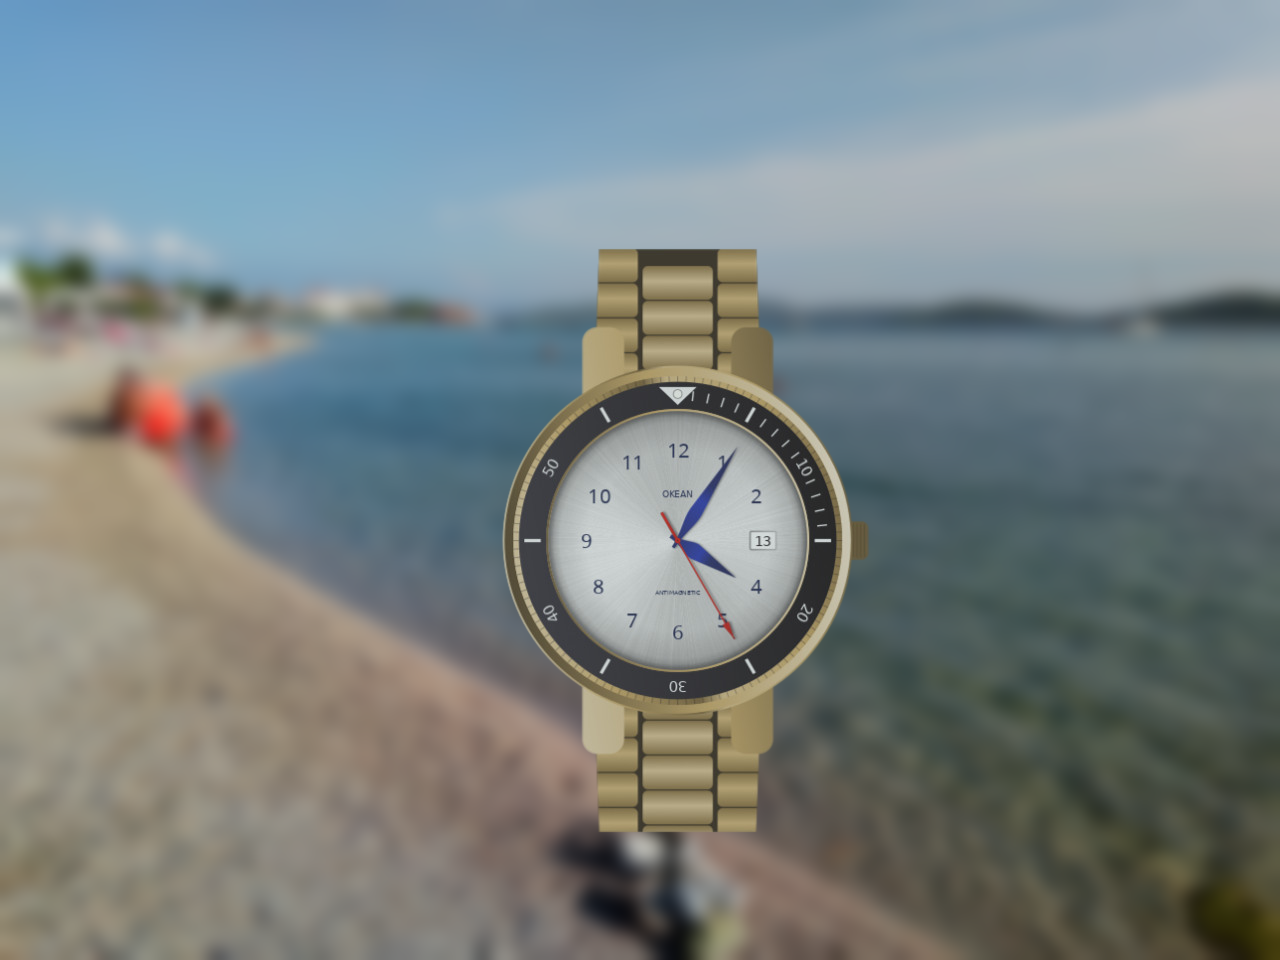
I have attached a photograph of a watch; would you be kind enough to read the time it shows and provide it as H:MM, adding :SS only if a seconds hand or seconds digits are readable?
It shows 4:05:25
